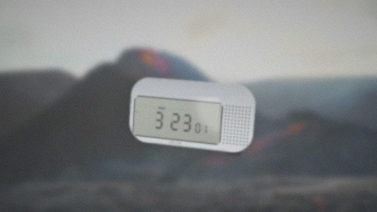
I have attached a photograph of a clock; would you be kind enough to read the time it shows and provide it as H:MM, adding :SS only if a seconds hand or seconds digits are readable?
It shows 3:23
